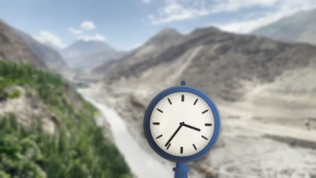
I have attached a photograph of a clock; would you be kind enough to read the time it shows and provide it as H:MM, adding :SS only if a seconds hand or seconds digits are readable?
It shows 3:36
